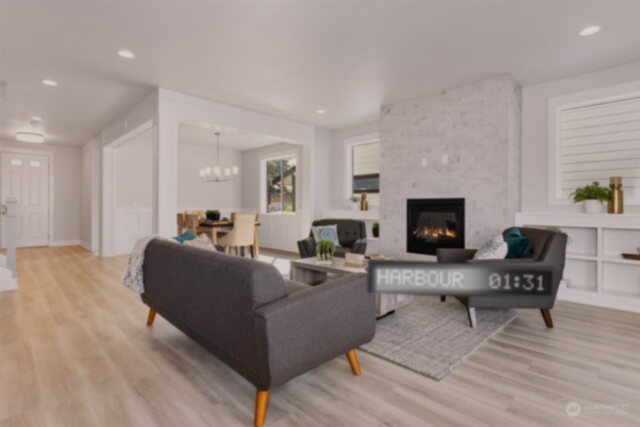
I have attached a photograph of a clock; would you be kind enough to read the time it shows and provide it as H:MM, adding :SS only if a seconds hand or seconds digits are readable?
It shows 1:31
